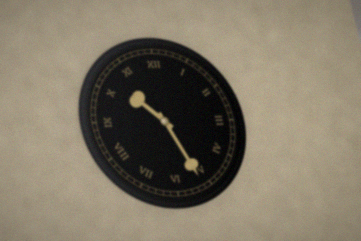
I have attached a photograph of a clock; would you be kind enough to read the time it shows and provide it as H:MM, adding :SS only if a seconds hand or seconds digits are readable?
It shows 10:26
